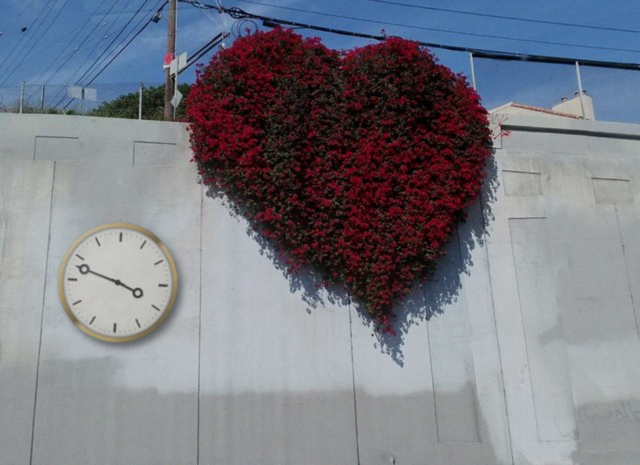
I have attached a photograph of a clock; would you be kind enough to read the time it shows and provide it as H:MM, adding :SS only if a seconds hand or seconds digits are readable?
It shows 3:48
